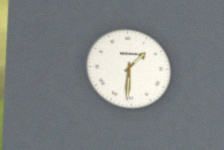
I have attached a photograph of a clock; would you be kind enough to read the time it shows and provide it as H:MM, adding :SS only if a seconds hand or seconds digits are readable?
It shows 1:31
